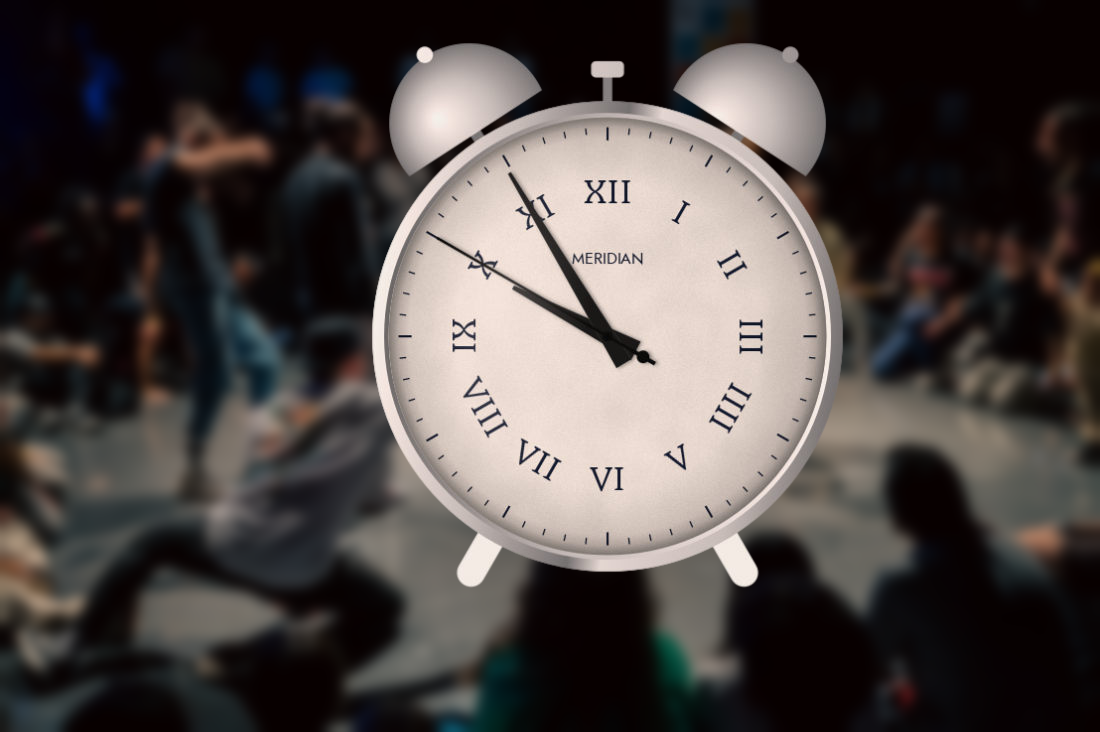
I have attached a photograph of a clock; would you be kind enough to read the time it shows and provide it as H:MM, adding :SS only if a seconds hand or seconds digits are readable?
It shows 9:54:50
